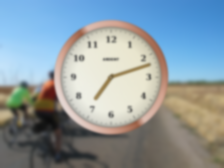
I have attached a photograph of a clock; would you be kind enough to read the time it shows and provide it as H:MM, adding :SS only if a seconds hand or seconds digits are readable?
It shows 7:12
